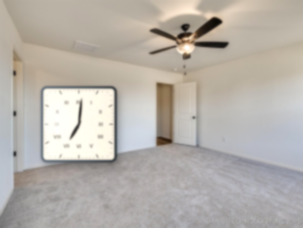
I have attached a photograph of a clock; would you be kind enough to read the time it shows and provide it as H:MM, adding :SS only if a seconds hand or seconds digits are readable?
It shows 7:01
